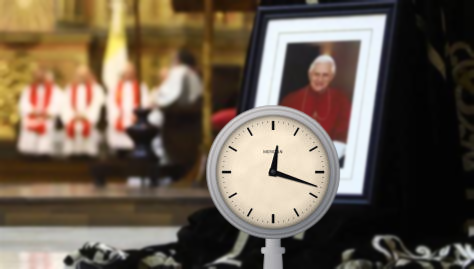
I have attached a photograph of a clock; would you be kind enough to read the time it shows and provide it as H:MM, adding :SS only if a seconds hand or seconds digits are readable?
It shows 12:18
